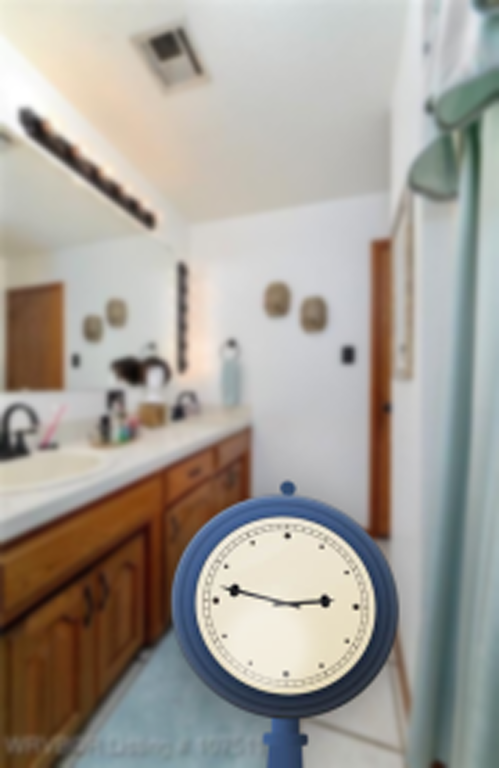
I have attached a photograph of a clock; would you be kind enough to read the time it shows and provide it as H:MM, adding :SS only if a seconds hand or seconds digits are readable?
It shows 2:47
